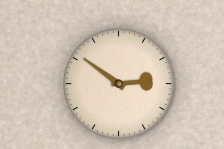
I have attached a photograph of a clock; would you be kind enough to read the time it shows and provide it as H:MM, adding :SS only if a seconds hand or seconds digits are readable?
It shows 2:51
